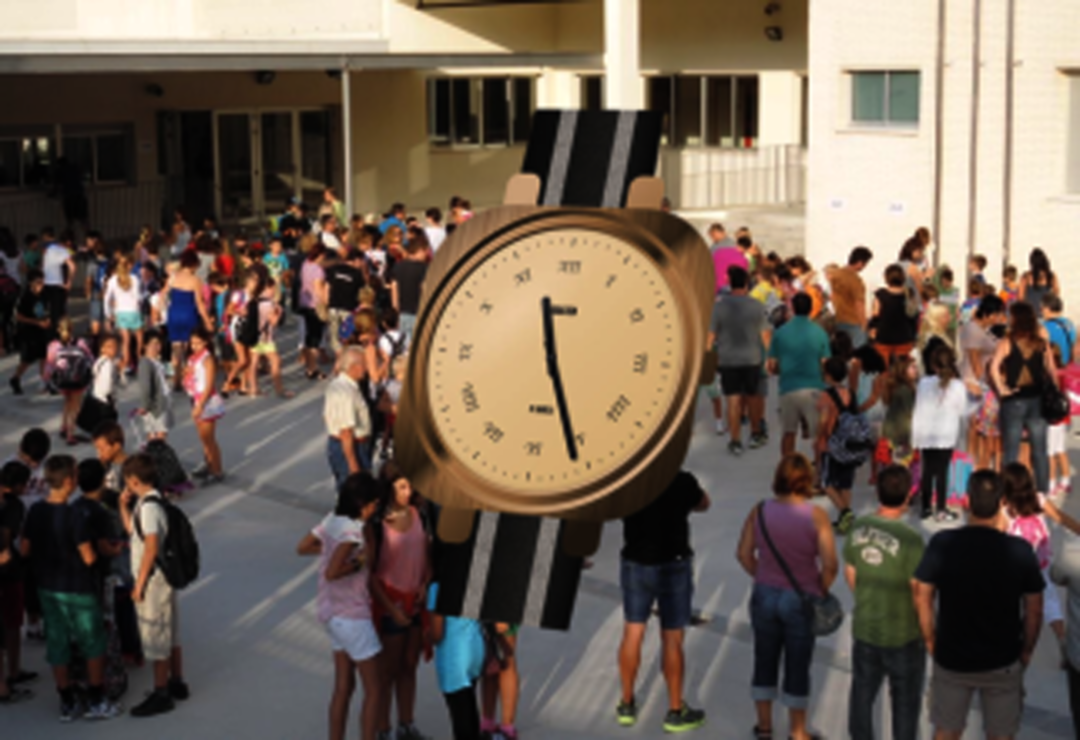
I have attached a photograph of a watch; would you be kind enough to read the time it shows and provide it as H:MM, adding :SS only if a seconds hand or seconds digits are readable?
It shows 11:26
